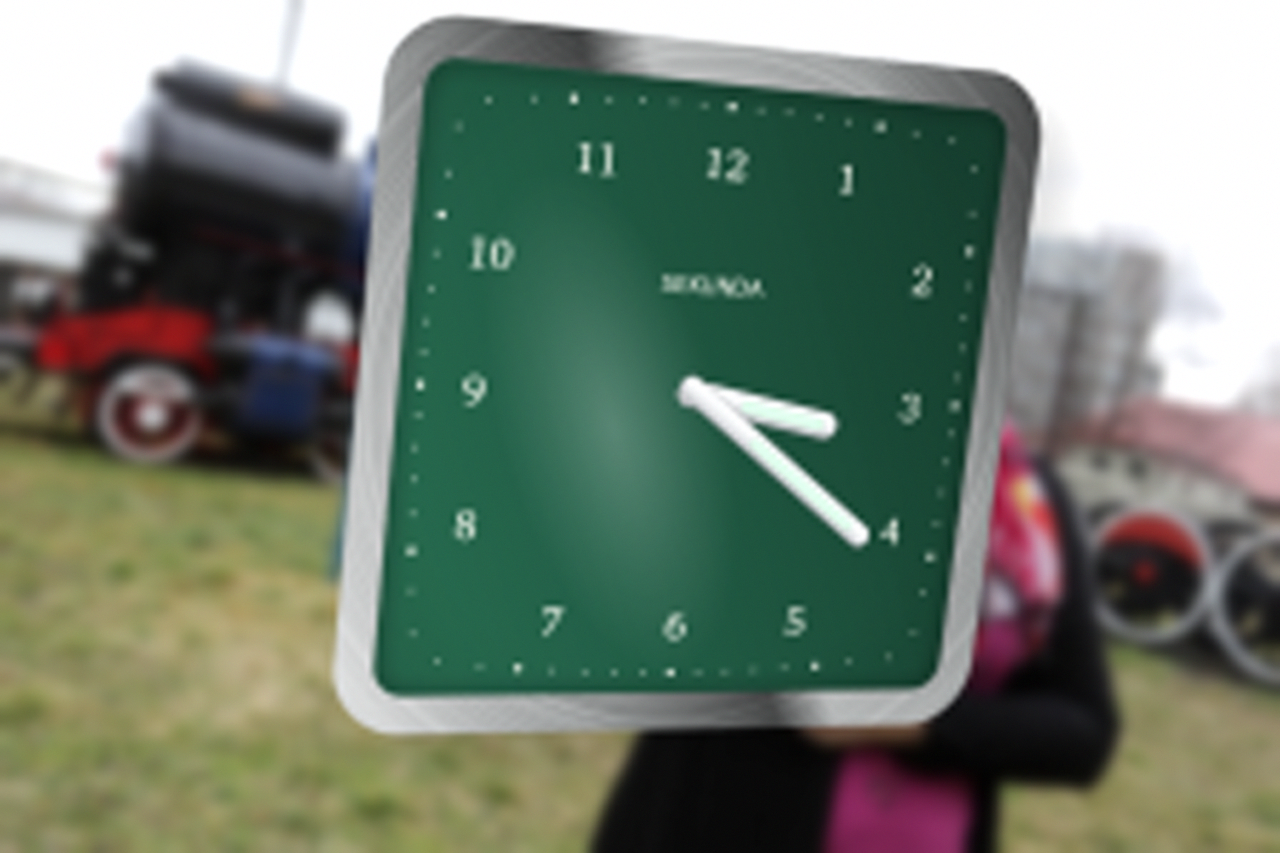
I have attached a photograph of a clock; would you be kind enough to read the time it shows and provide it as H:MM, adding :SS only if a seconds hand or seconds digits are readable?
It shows 3:21
